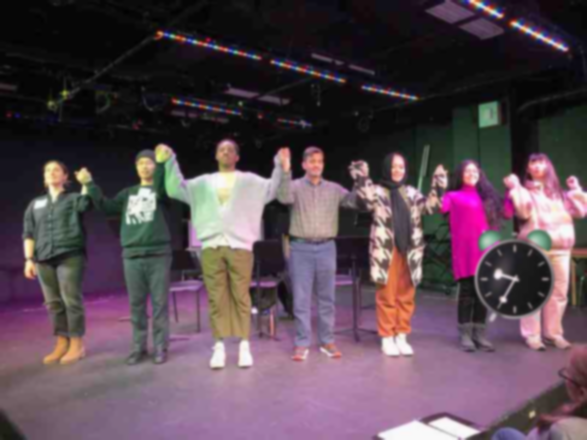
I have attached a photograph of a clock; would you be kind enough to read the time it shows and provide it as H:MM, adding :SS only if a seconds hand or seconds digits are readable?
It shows 9:35
